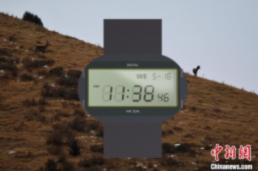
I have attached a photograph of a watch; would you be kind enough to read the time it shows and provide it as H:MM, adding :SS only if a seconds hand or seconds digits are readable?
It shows 11:38
